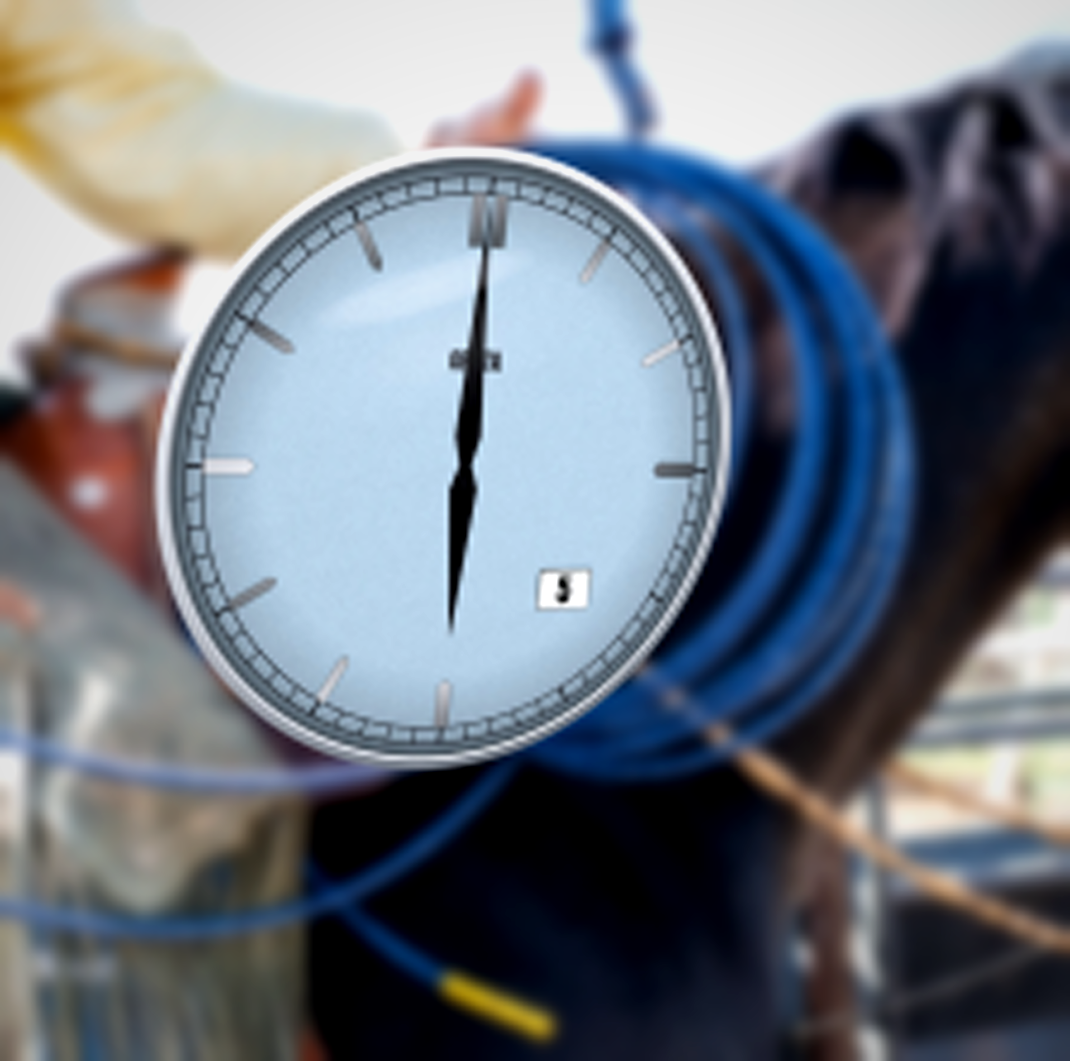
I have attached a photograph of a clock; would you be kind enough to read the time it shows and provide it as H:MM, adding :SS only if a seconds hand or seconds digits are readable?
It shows 6:00
